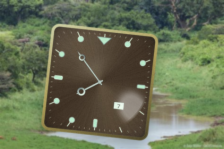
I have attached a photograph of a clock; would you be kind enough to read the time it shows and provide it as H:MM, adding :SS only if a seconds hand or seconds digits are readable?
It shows 7:53
